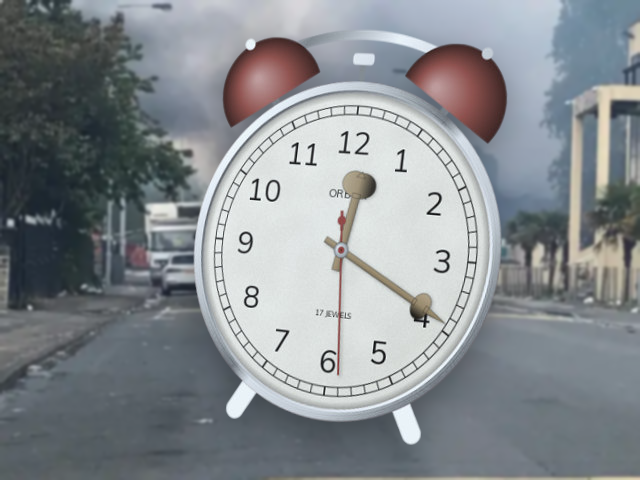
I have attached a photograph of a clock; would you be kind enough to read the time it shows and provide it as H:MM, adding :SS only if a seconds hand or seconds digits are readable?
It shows 12:19:29
